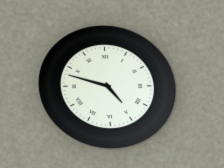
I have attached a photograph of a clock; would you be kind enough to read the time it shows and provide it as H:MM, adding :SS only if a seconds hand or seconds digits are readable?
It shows 4:48
